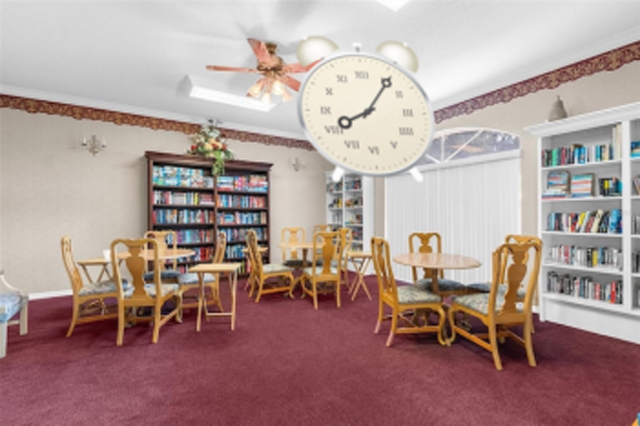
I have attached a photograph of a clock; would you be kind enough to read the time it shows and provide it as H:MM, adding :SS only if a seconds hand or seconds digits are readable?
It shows 8:06
